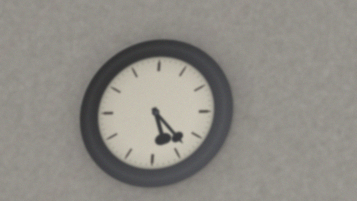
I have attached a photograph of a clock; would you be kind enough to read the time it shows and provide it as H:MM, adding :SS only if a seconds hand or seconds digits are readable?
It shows 5:23
